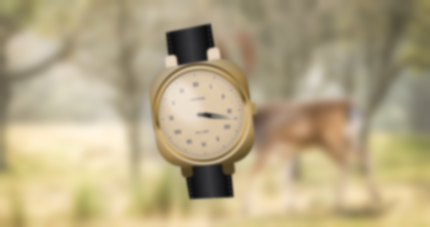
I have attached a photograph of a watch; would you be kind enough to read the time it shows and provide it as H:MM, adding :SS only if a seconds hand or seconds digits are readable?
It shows 3:17
